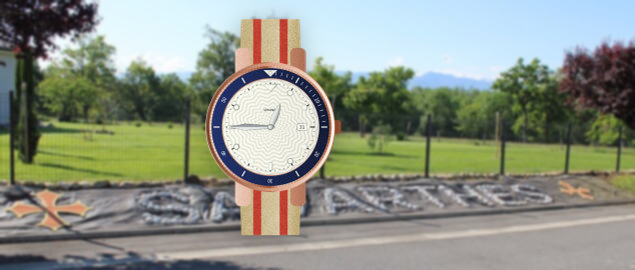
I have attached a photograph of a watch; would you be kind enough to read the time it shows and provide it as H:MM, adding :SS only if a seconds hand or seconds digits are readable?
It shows 12:45
